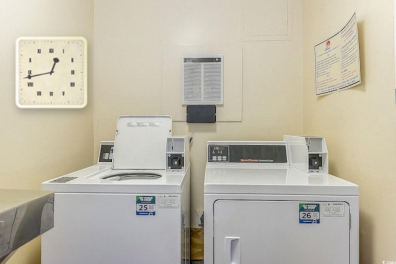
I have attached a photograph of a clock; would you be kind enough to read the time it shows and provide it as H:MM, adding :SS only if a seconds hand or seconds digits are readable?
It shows 12:43
